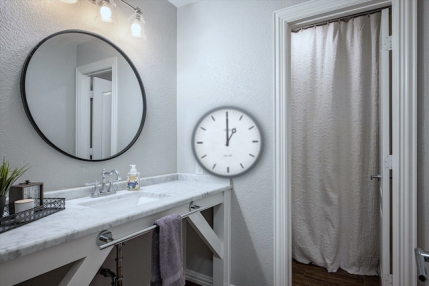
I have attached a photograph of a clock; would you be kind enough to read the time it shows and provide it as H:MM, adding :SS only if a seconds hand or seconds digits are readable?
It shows 1:00
